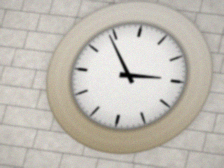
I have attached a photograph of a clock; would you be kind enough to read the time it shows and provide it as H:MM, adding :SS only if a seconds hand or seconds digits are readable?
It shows 2:54
